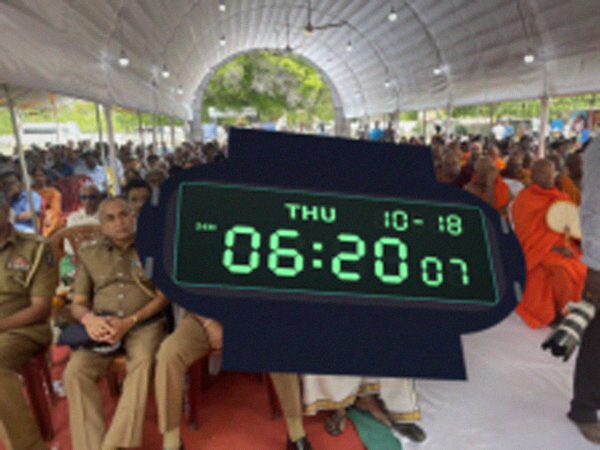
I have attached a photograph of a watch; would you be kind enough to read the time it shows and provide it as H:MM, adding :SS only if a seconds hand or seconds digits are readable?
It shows 6:20:07
